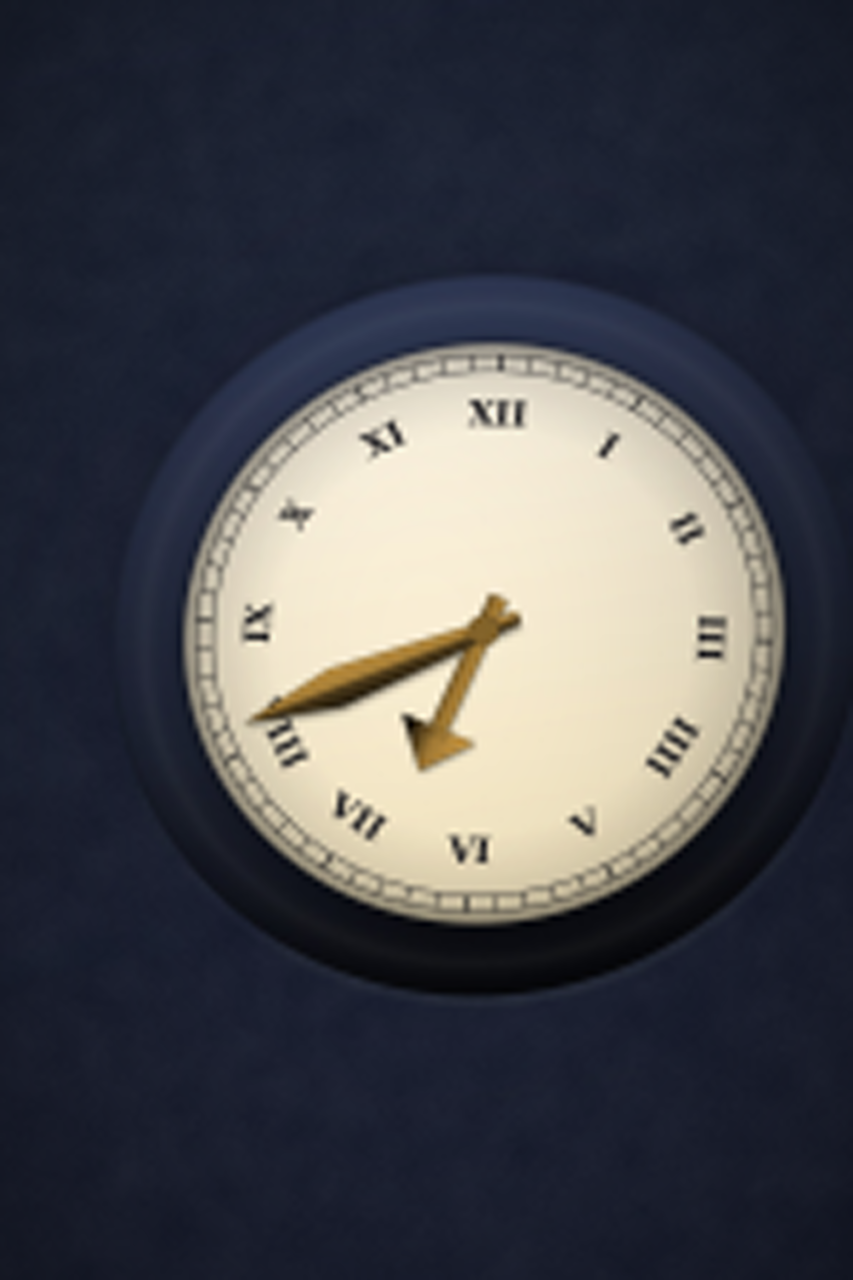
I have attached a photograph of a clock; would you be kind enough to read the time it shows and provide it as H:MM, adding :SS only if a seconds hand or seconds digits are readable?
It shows 6:41
